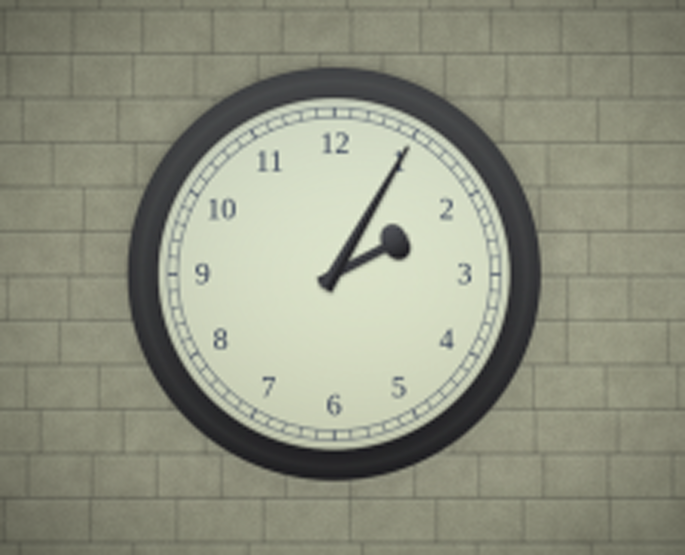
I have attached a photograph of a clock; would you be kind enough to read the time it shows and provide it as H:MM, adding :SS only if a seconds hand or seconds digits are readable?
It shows 2:05
